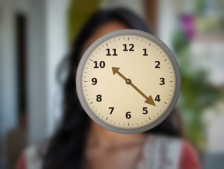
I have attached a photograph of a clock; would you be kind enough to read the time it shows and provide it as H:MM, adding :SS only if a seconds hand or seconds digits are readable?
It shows 10:22
